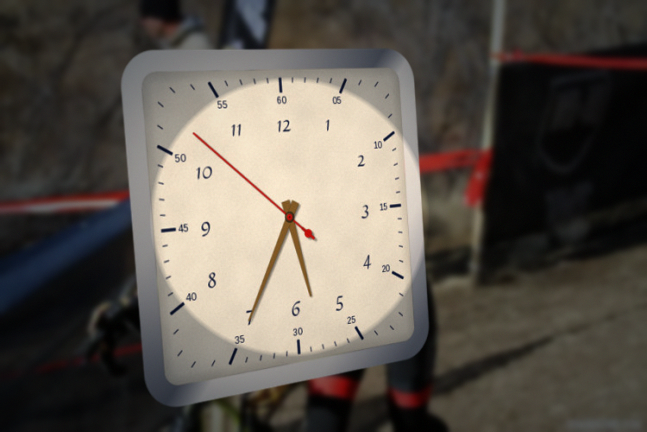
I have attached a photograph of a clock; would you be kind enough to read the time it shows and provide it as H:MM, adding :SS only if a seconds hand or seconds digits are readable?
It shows 5:34:52
